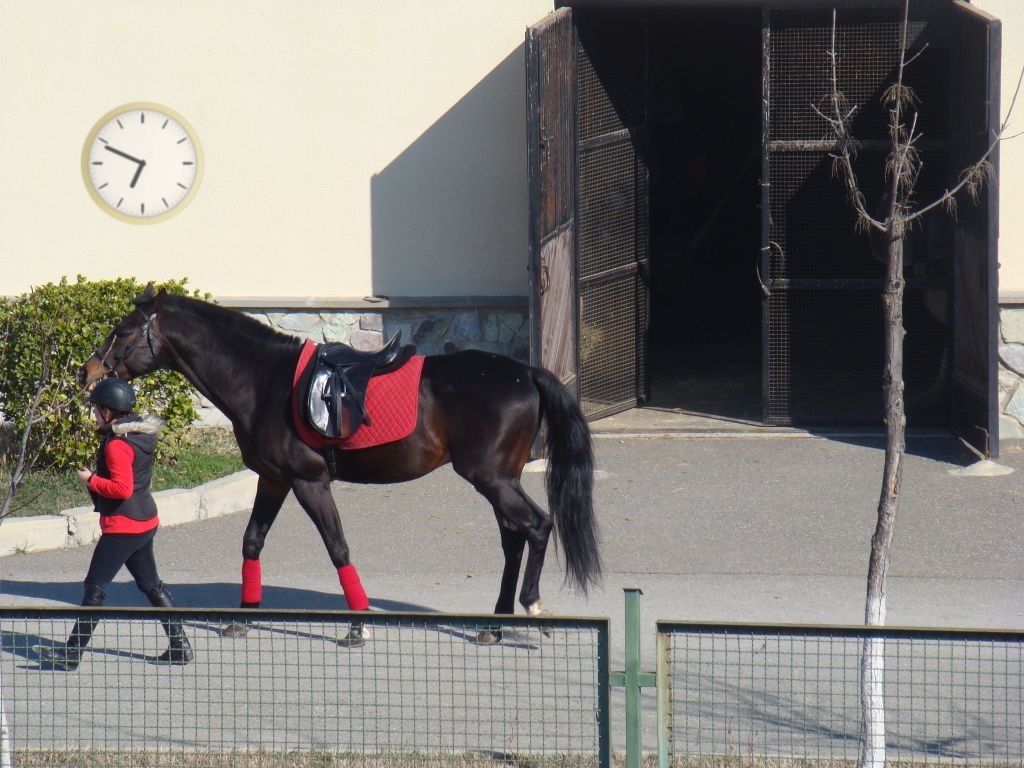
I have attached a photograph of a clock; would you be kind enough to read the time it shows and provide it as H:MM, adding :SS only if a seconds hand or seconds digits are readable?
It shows 6:49
